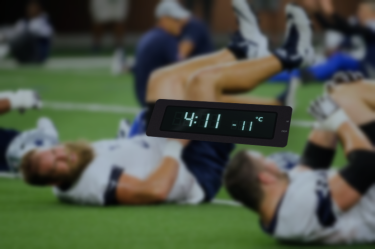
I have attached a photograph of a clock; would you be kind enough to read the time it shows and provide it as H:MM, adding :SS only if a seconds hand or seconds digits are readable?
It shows 4:11
